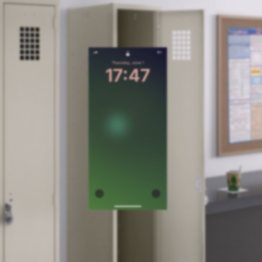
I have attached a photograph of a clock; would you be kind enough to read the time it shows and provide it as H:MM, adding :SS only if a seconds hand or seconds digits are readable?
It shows 17:47
